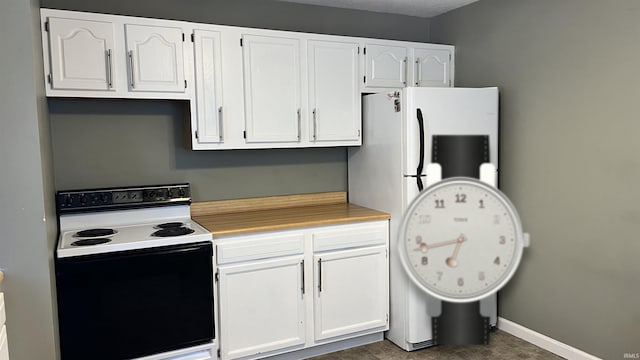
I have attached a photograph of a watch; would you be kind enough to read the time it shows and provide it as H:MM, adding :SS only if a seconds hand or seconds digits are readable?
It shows 6:43
